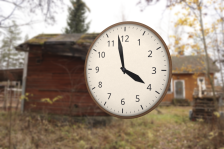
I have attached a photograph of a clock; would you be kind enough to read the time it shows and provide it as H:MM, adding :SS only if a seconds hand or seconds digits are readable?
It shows 3:58
